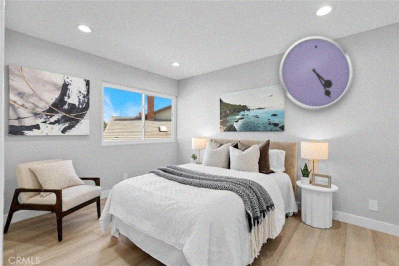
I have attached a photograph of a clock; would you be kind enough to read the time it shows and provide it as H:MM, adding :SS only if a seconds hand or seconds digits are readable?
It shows 4:25
